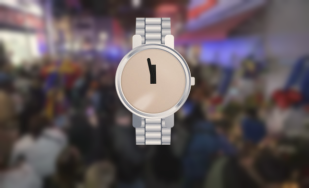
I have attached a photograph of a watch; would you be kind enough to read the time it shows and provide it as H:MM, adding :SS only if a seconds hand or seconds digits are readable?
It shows 11:58
